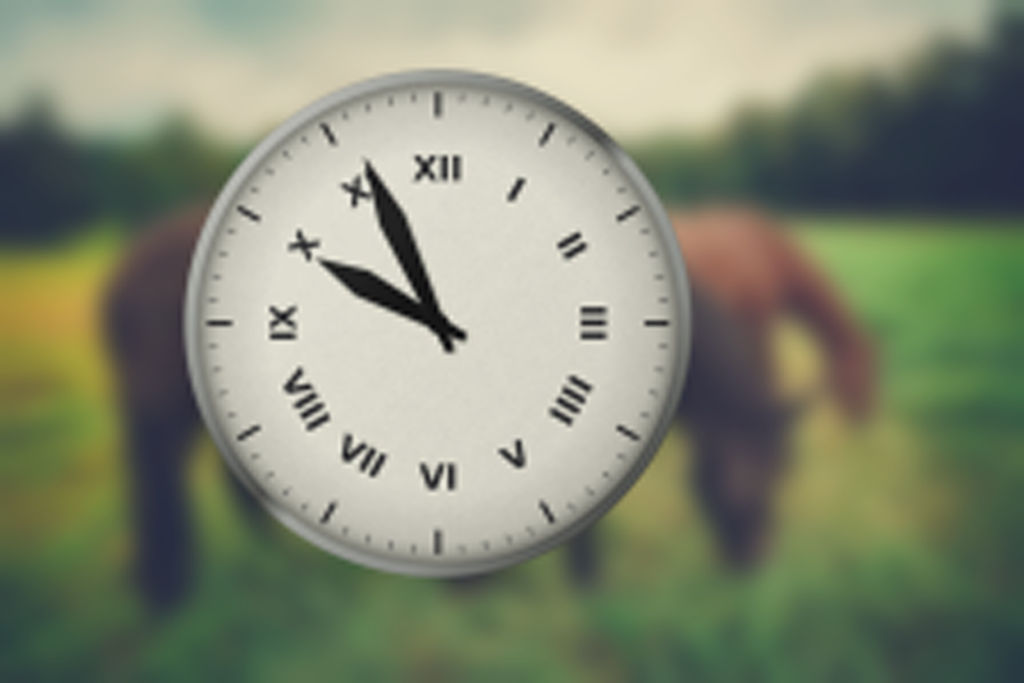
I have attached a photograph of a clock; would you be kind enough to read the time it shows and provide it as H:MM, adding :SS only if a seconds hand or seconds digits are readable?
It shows 9:56
